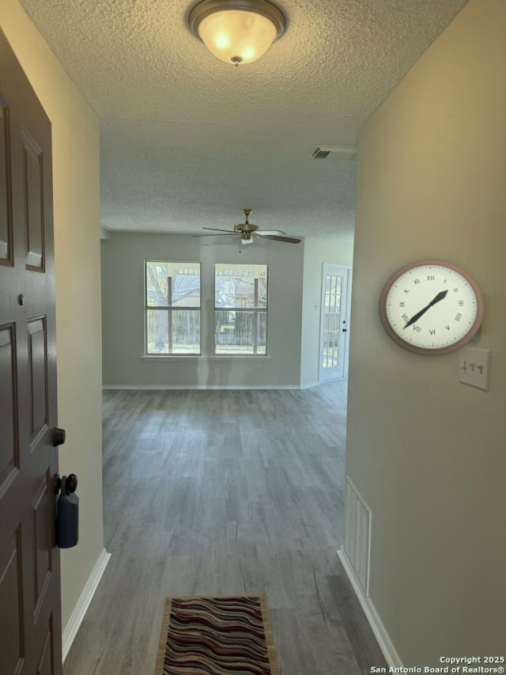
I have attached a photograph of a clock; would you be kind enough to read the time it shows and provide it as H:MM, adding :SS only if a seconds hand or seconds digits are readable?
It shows 1:38
